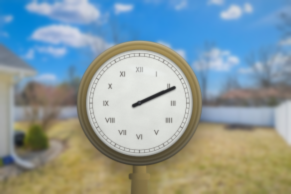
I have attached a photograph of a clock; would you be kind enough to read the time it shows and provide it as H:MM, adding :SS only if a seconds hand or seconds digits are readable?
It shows 2:11
